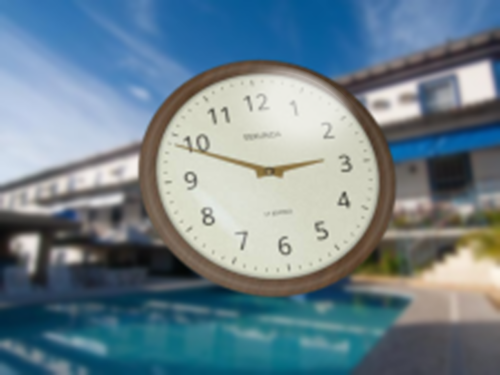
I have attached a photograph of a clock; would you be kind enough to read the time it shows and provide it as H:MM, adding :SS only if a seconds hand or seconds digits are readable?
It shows 2:49
